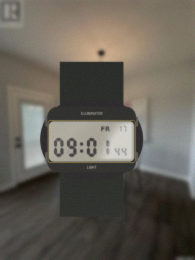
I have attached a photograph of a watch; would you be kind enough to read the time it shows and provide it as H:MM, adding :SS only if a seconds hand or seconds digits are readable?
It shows 9:01:44
